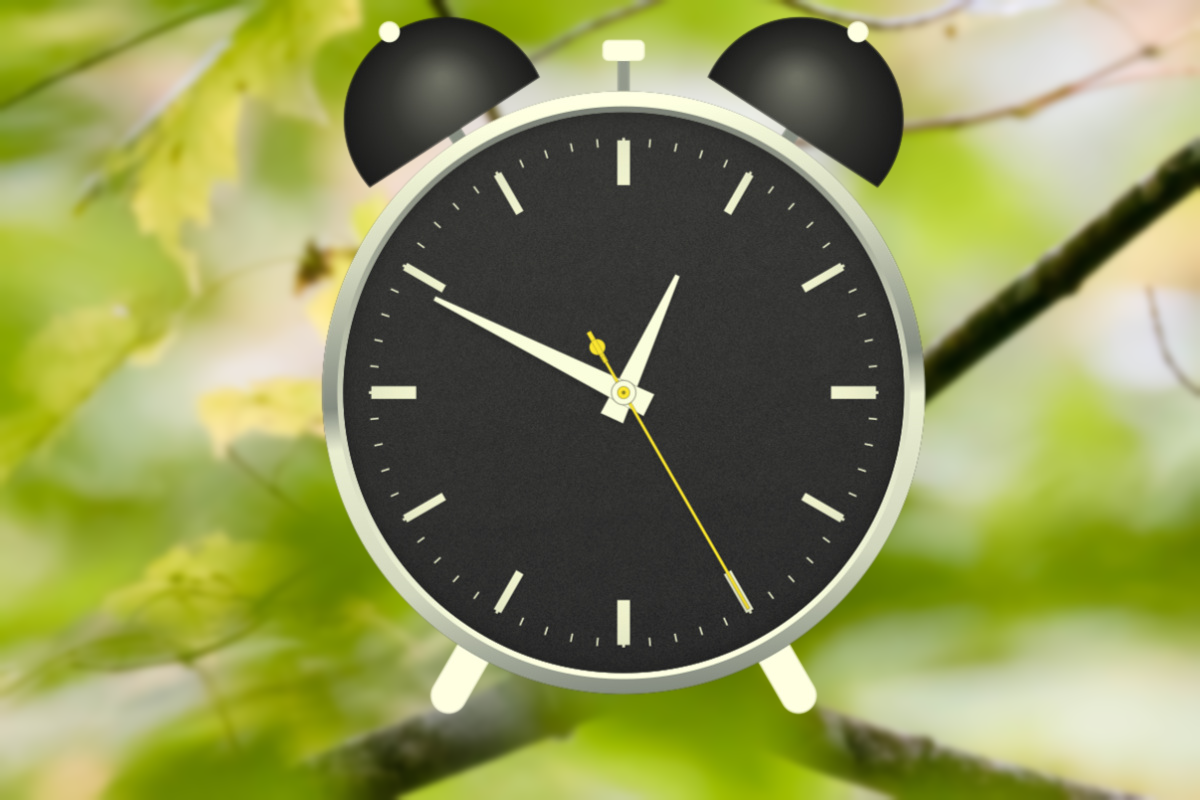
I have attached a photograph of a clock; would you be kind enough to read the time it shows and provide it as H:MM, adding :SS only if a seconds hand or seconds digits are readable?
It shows 12:49:25
